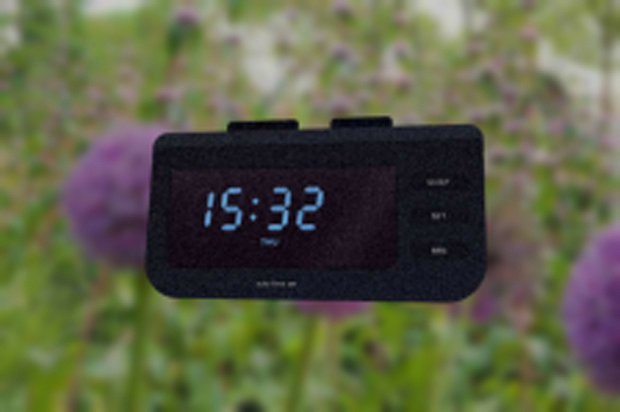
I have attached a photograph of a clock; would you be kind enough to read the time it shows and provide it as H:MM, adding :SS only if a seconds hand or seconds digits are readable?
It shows 15:32
